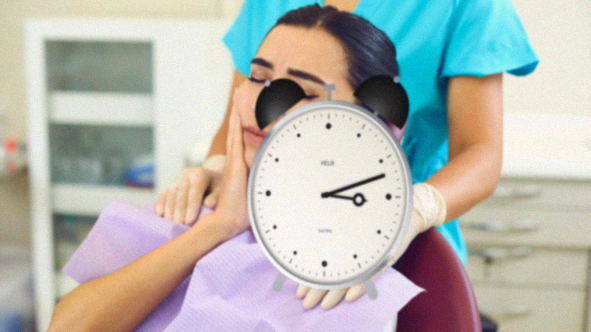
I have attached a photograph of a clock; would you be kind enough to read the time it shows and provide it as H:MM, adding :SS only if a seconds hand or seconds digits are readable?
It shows 3:12
